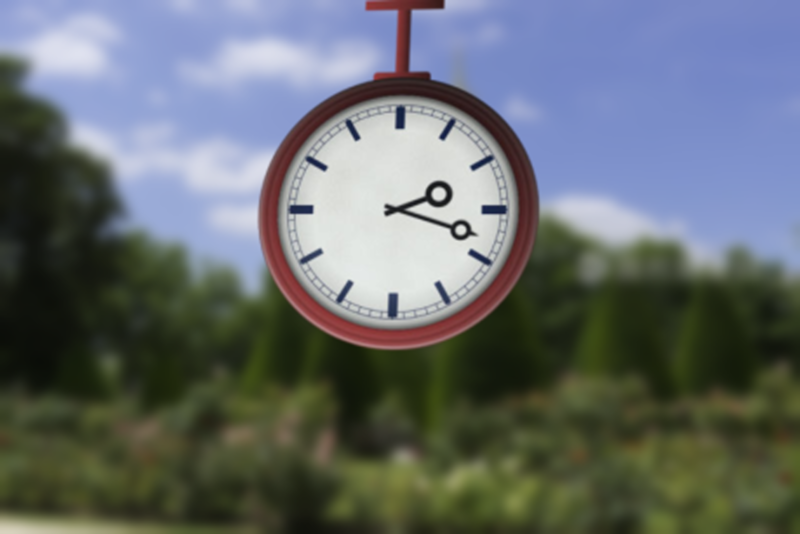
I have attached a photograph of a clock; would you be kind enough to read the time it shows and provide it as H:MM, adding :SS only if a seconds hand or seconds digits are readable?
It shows 2:18
